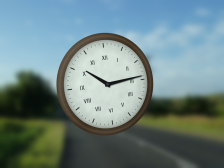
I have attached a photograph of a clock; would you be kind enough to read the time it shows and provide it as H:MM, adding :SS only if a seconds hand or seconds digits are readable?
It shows 10:14
